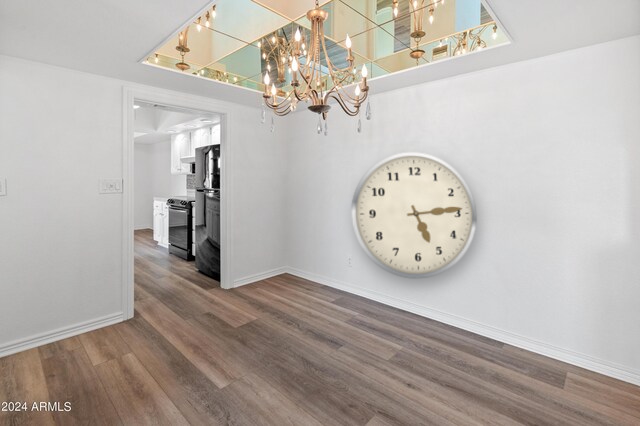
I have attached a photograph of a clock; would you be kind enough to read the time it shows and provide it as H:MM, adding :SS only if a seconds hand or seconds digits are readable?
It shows 5:14
